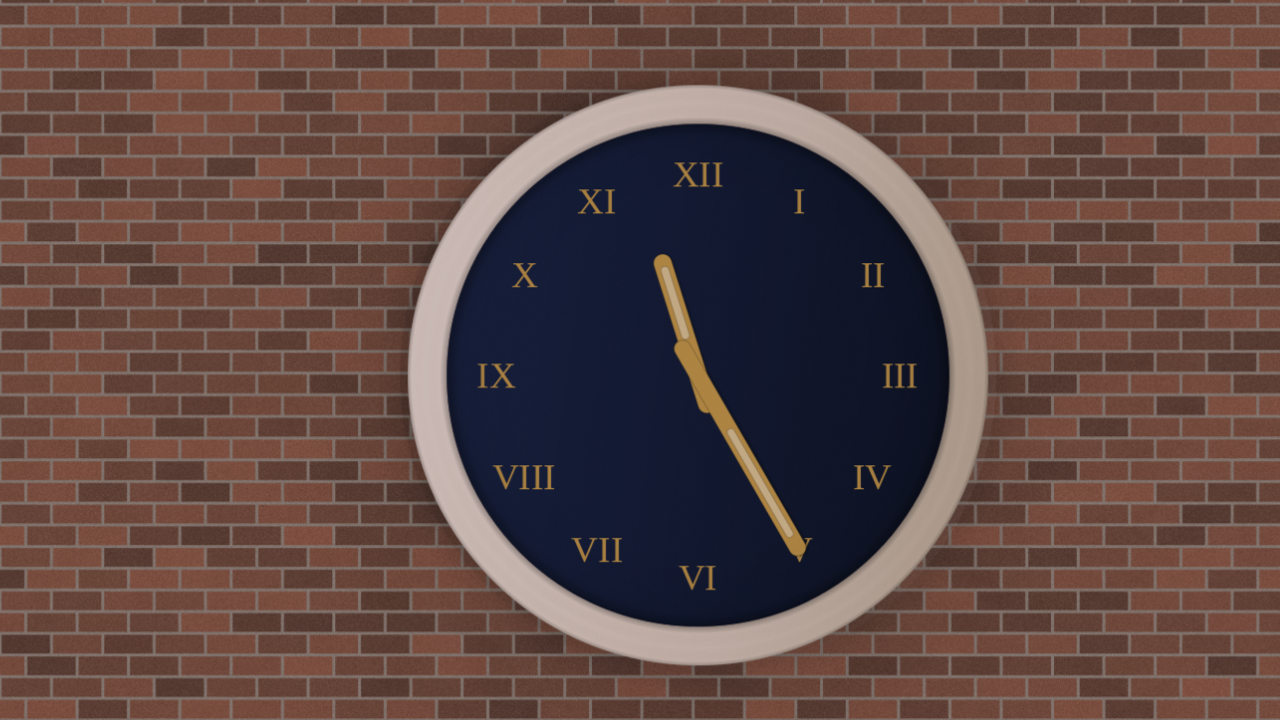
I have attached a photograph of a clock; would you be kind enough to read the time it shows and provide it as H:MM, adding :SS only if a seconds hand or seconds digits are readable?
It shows 11:25
